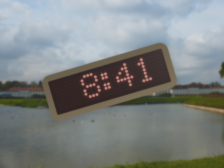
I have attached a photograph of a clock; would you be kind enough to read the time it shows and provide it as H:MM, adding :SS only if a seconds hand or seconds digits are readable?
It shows 8:41
